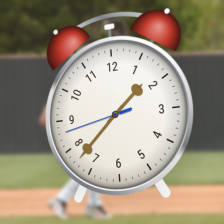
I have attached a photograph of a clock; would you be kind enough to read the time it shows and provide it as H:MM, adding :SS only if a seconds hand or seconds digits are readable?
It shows 1:37:43
